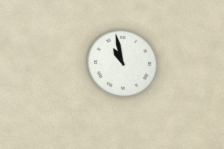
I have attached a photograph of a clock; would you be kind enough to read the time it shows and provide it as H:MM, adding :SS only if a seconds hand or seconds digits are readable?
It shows 10:58
